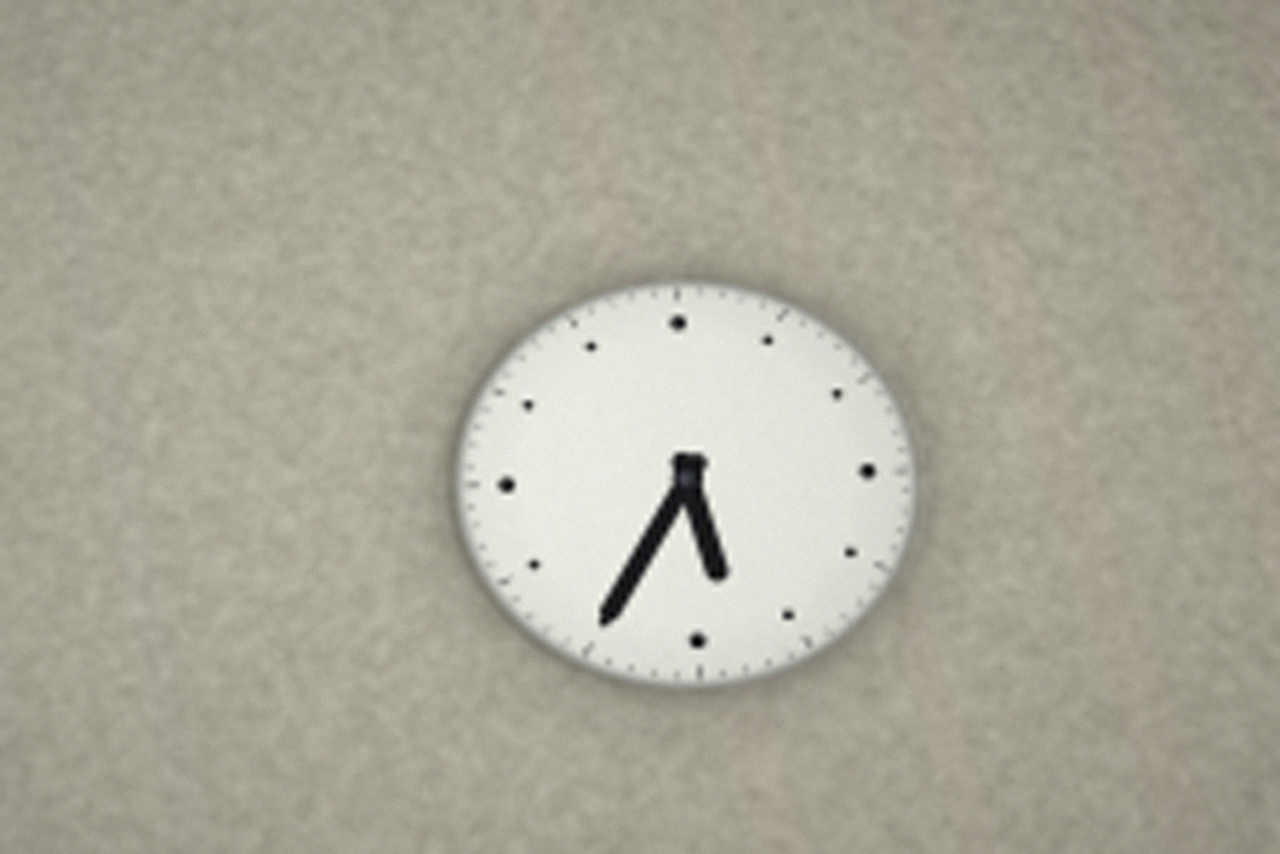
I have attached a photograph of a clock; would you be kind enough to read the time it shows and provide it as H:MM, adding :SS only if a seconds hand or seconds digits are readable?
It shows 5:35
